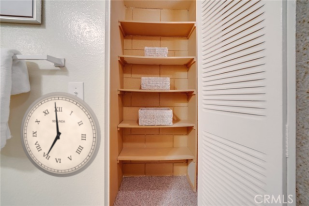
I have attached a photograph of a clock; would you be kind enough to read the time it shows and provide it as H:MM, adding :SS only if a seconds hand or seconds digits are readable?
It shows 6:59
